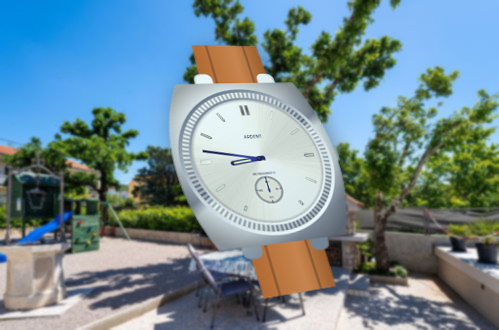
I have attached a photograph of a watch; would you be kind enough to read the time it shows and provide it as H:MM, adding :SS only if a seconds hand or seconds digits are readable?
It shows 8:47
